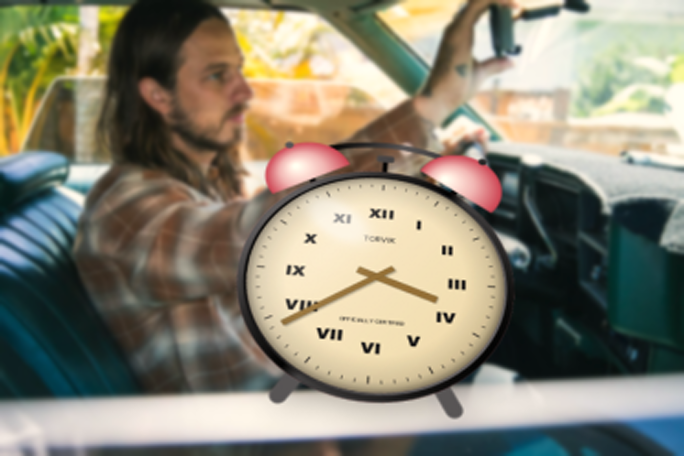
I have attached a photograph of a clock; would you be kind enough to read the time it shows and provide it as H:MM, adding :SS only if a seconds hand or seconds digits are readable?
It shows 3:39
